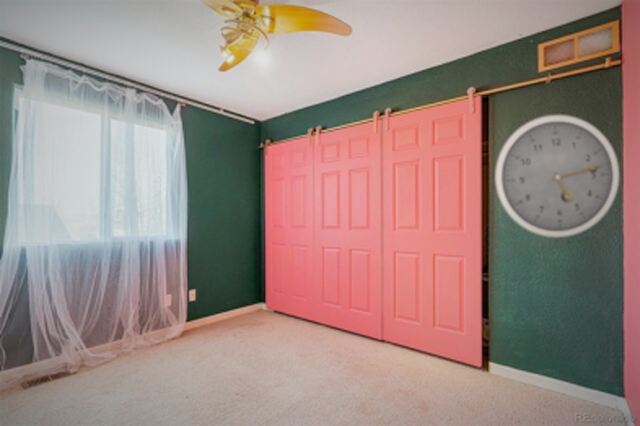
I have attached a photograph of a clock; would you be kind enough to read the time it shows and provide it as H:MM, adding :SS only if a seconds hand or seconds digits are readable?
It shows 5:13
